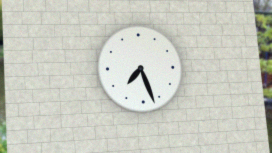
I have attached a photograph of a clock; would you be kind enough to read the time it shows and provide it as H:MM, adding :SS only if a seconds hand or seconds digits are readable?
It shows 7:27
